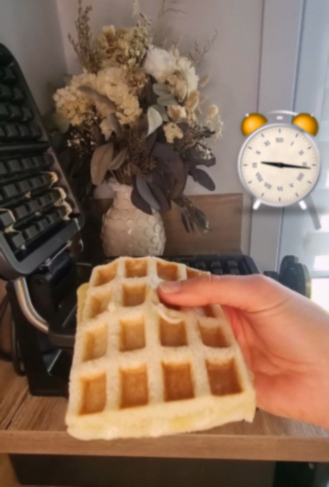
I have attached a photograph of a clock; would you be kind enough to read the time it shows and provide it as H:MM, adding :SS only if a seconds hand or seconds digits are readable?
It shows 9:16
